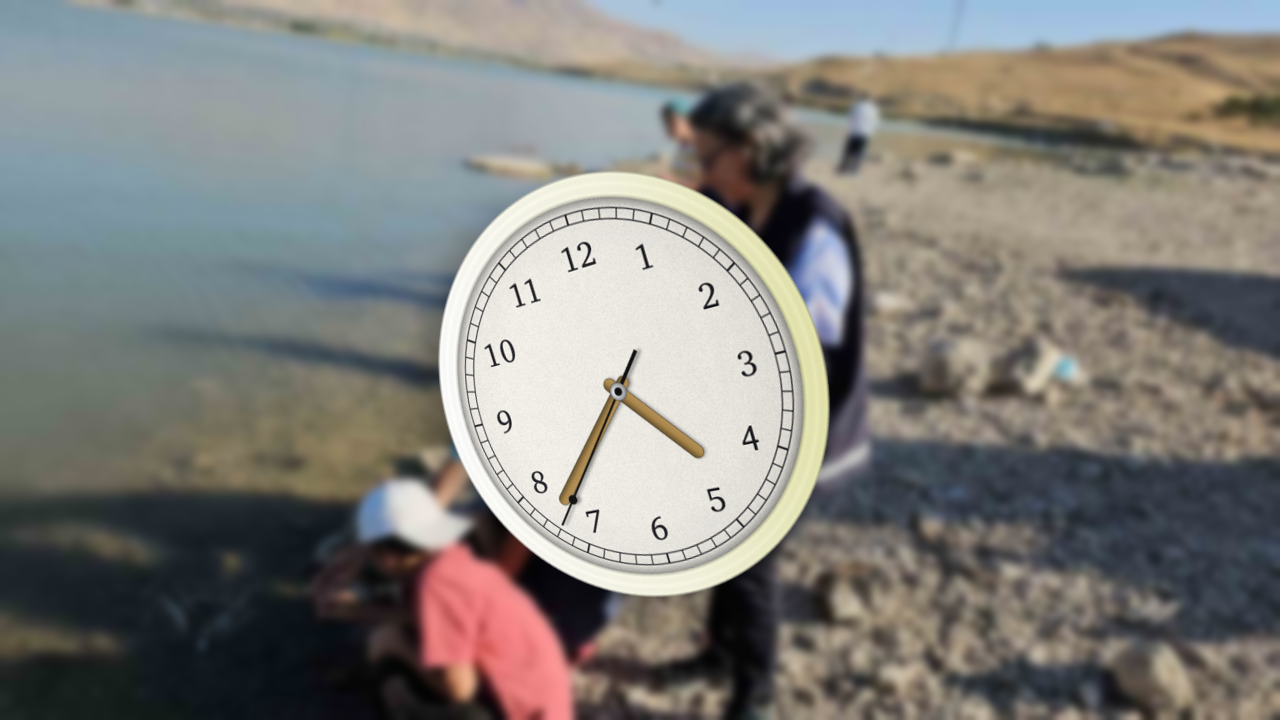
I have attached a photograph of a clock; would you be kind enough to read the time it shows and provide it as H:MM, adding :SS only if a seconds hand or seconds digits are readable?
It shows 4:37:37
